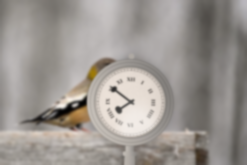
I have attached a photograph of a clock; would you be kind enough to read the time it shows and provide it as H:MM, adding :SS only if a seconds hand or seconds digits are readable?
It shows 7:51
